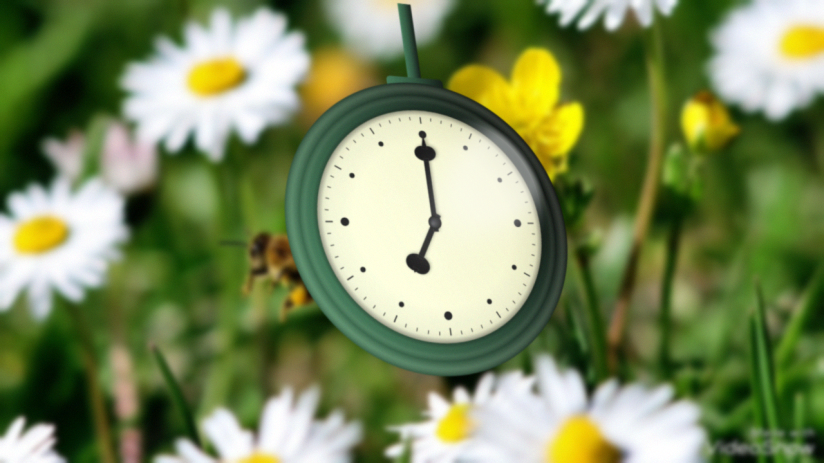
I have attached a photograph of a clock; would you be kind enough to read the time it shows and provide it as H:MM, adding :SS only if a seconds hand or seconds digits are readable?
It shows 7:00
